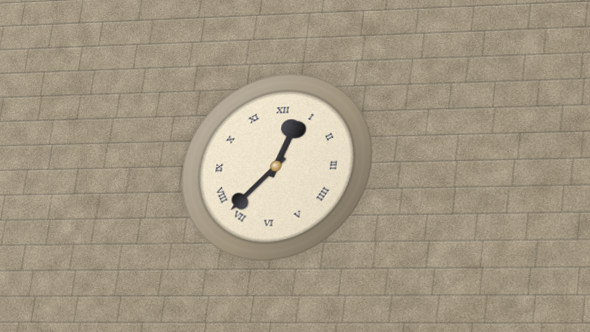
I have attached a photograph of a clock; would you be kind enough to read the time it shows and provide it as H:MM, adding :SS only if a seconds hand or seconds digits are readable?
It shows 12:37
